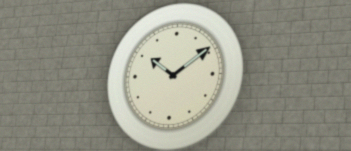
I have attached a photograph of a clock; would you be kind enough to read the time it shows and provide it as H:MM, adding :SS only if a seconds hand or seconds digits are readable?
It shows 10:09
